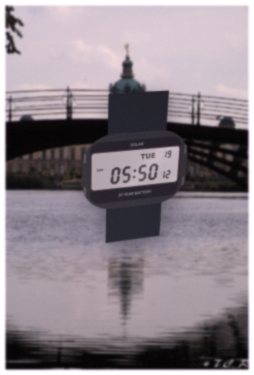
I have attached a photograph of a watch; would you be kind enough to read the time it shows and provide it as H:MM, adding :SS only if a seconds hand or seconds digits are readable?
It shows 5:50
